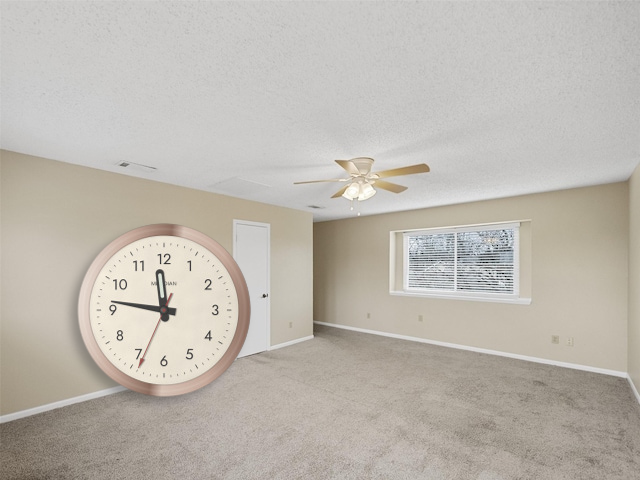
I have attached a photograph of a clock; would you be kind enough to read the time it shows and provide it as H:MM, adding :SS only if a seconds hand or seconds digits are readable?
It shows 11:46:34
